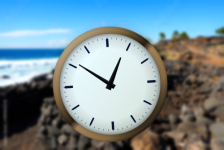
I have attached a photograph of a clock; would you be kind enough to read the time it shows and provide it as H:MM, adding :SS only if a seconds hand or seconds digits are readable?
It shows 12:51
